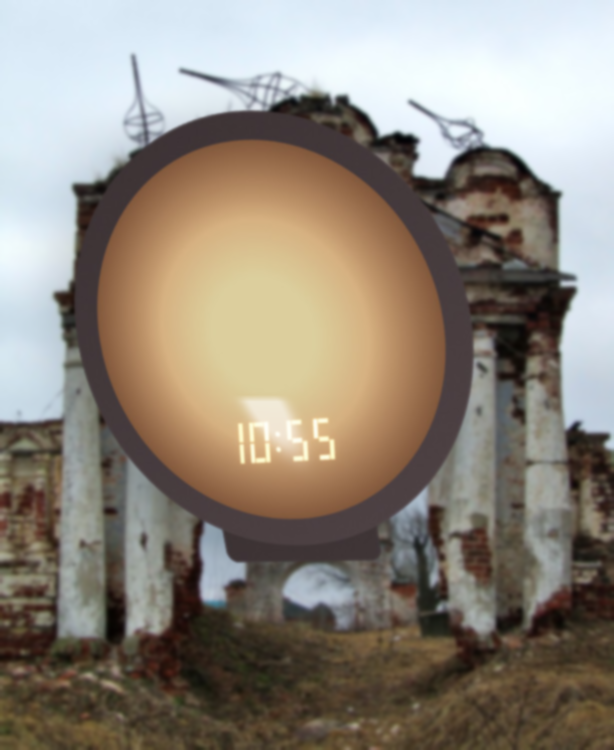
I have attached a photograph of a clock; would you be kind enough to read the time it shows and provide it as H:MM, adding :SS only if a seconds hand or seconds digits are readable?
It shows 10:55
